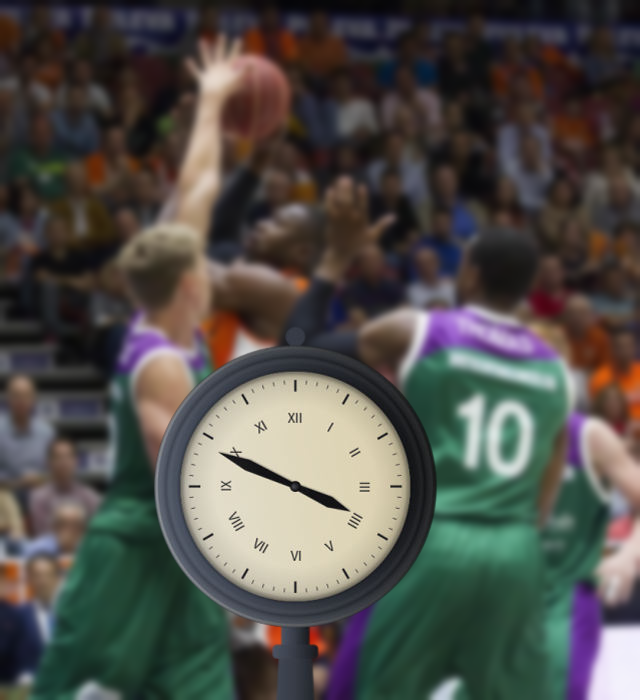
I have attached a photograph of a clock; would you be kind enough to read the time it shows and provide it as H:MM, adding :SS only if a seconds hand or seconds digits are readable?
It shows 3:49
